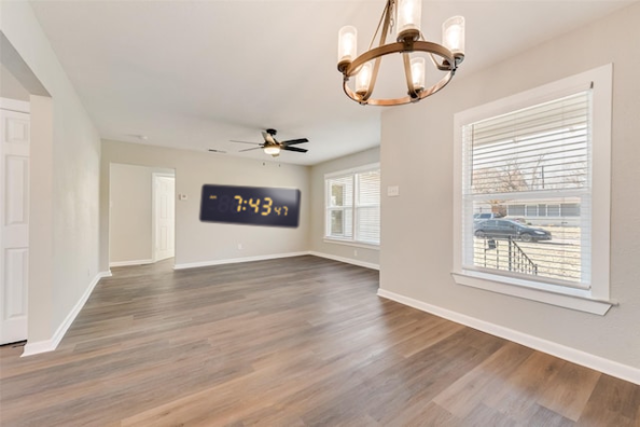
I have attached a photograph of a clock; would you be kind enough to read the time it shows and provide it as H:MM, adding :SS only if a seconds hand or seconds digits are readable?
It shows 7:43:47
